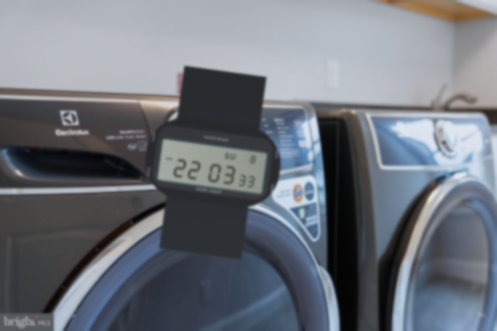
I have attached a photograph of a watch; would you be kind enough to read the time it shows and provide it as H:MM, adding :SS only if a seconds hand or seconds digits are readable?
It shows 22:03:33
